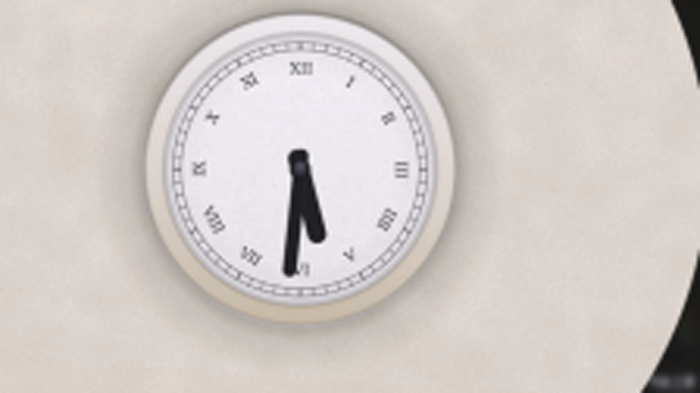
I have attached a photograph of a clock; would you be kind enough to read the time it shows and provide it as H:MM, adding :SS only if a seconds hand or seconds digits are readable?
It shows 5:31
